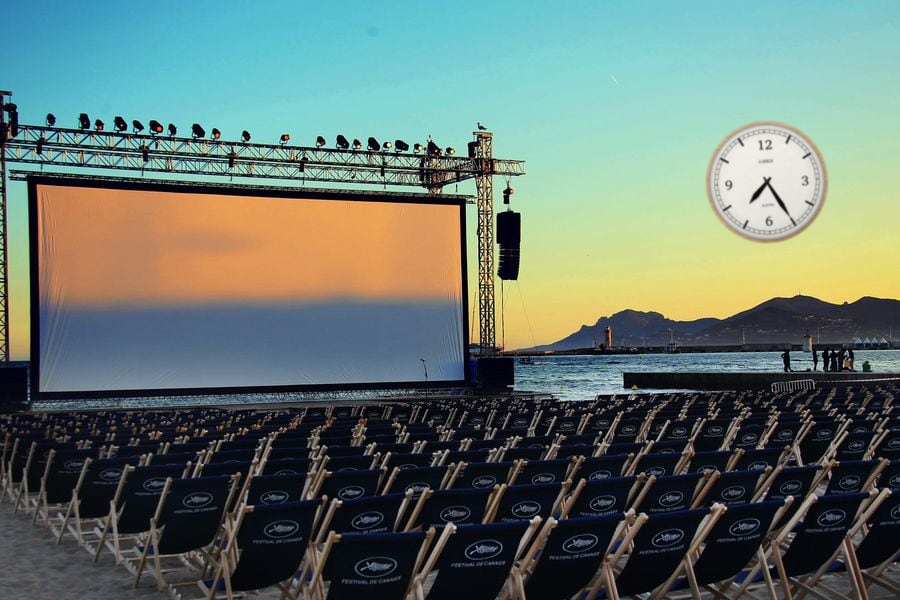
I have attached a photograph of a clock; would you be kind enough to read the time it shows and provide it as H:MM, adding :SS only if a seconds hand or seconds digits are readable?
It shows 7:25
